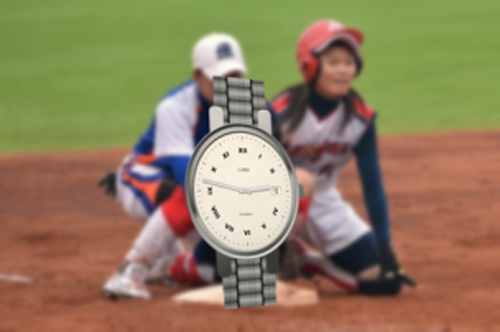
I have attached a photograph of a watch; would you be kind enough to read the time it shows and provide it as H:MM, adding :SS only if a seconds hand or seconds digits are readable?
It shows 2:47
